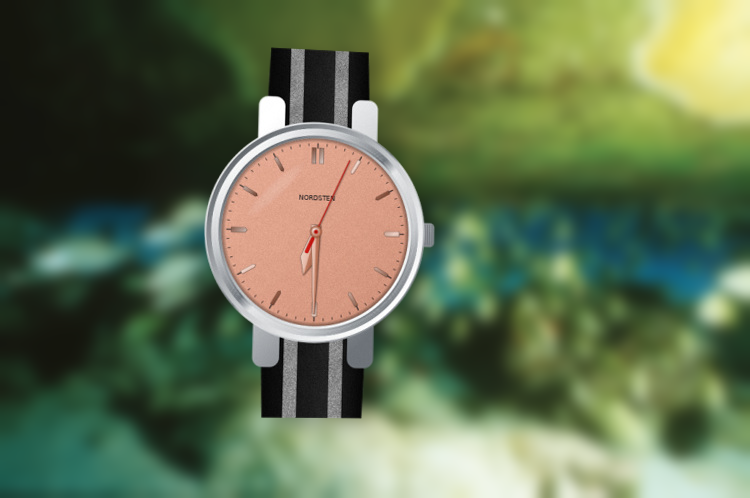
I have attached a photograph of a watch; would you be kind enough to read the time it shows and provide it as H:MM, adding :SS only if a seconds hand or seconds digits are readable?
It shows 6:30:04
